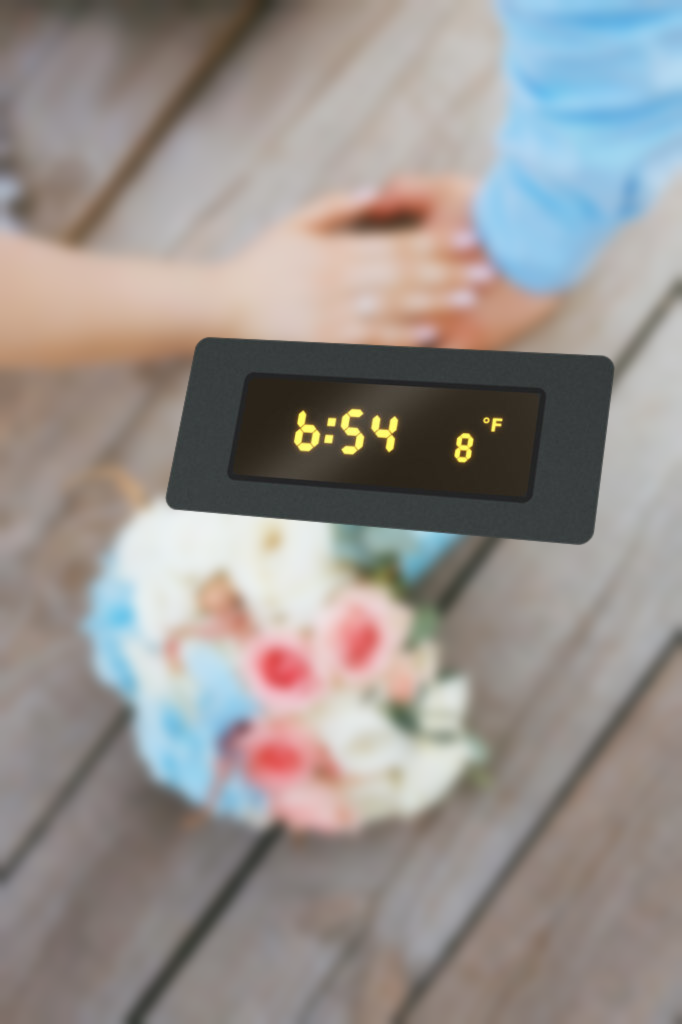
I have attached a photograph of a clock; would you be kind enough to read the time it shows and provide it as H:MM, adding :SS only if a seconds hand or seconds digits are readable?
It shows 6:54
